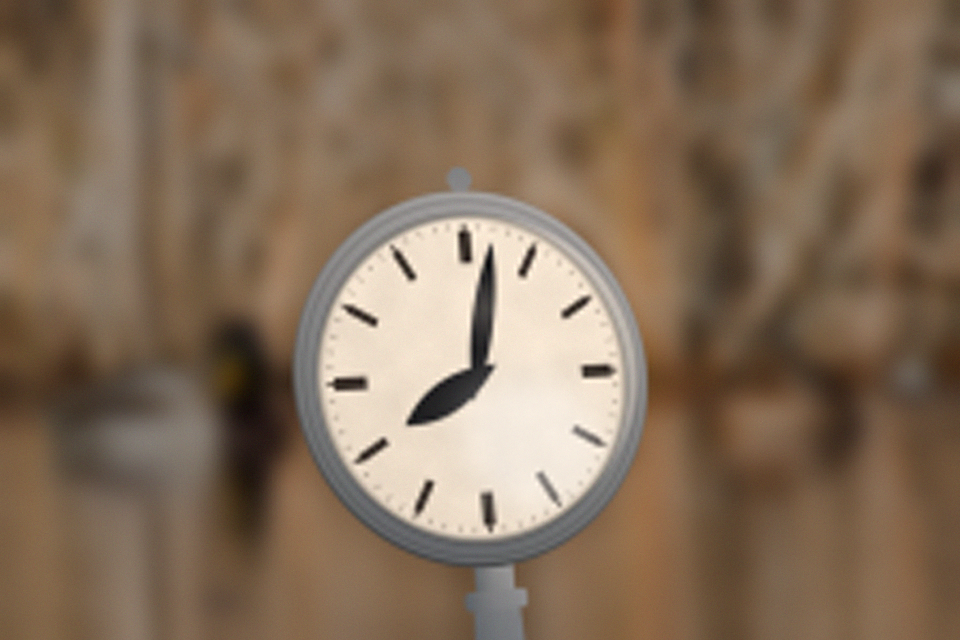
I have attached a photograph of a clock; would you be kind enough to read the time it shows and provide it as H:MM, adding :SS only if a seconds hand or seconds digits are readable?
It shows 8:02
